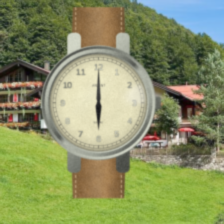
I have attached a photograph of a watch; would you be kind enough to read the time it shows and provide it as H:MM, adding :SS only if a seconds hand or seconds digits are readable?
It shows 6:00
